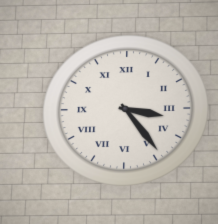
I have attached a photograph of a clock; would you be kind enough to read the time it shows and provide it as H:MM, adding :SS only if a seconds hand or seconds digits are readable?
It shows 3:24
